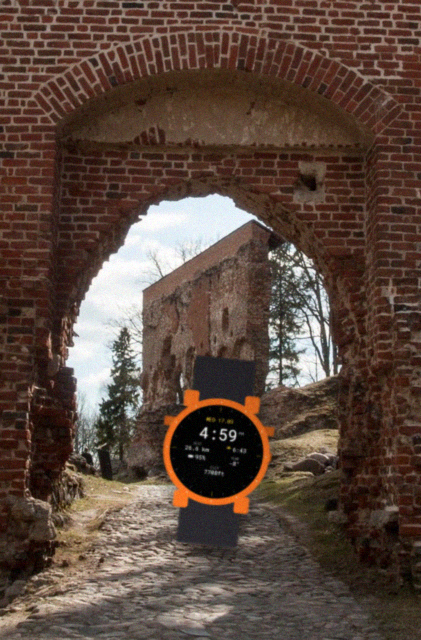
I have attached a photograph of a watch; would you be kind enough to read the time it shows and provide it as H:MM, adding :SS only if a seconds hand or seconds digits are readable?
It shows 4:59
